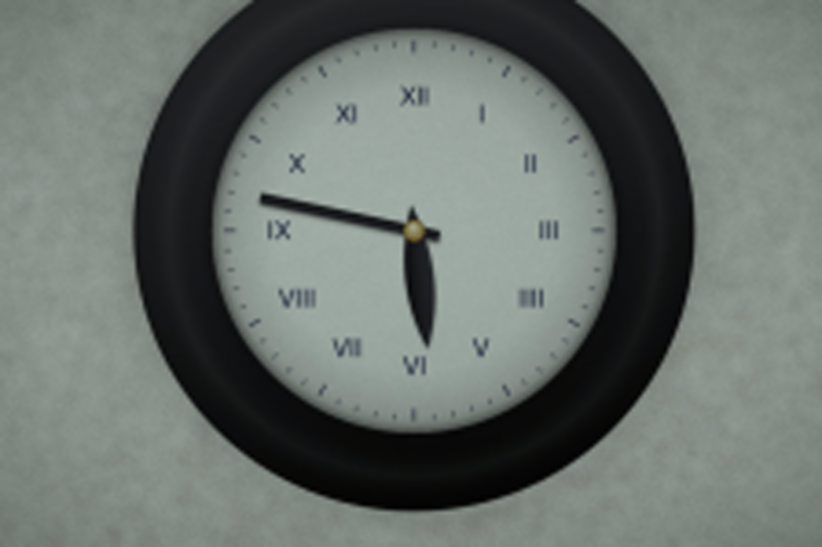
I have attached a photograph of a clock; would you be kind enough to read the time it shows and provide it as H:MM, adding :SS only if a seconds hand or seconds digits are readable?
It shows 5:47
